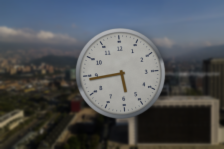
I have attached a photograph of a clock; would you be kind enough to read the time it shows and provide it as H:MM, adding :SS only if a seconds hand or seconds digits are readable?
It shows 5:44
